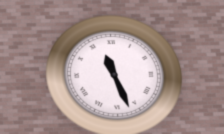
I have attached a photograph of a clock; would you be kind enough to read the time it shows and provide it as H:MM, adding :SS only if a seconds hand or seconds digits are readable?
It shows 11:27
